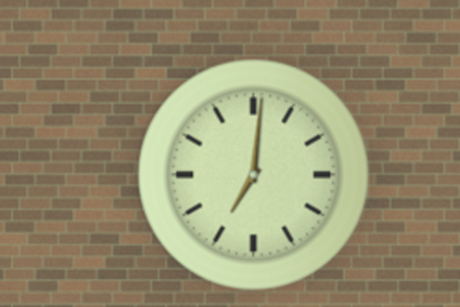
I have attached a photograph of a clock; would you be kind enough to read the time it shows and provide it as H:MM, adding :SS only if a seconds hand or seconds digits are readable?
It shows 7:01
